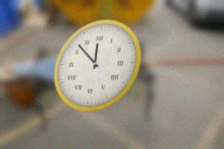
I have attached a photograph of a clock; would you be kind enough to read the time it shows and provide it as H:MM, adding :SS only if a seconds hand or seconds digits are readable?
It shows 11:52
